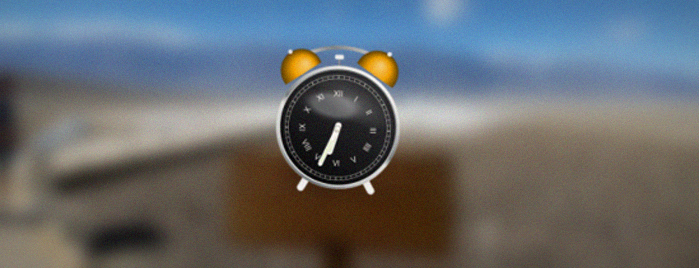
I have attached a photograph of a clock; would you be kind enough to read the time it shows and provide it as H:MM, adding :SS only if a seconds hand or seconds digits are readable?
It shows 6:34
